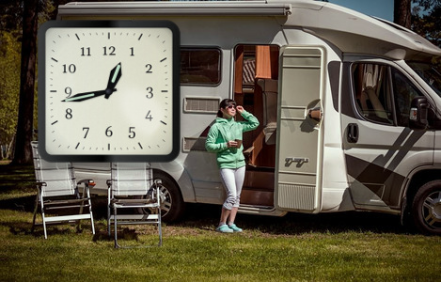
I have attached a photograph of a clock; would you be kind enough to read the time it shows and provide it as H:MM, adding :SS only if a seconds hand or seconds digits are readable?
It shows 12:43
